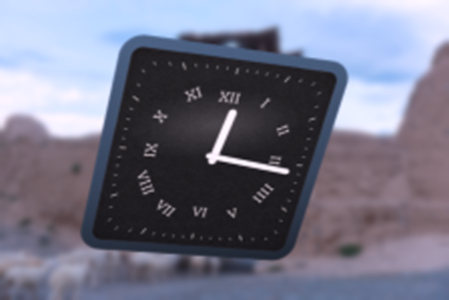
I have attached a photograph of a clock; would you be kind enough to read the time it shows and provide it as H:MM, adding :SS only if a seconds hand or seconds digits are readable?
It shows 12:16
